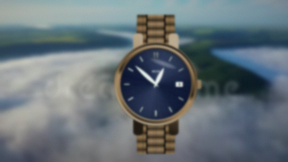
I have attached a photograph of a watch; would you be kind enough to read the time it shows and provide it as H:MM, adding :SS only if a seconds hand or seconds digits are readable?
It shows 12:52
